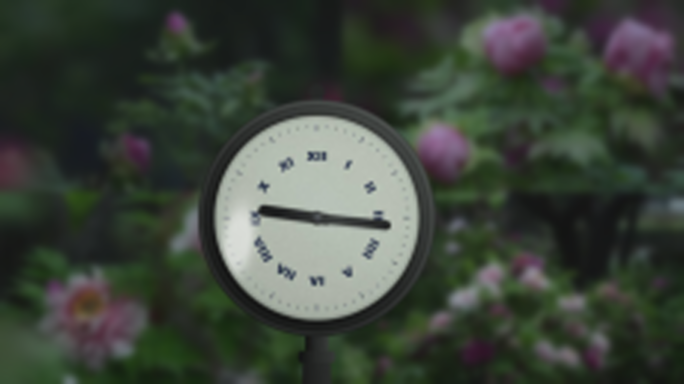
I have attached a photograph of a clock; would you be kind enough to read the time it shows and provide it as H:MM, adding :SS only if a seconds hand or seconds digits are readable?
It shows 9:16
